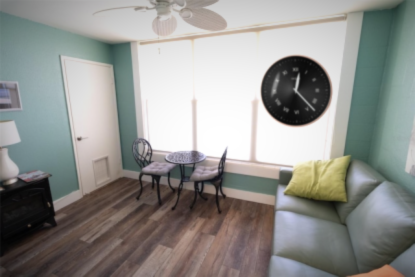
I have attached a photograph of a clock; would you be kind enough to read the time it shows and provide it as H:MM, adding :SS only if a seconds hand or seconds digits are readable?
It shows 12:23
